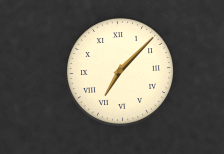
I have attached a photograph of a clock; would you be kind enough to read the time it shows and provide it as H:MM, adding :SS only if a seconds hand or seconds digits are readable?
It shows 7:08
